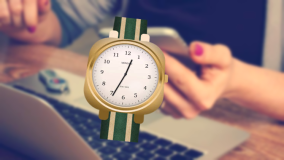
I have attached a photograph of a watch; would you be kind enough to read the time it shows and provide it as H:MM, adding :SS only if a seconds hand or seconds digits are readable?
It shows 12:34
